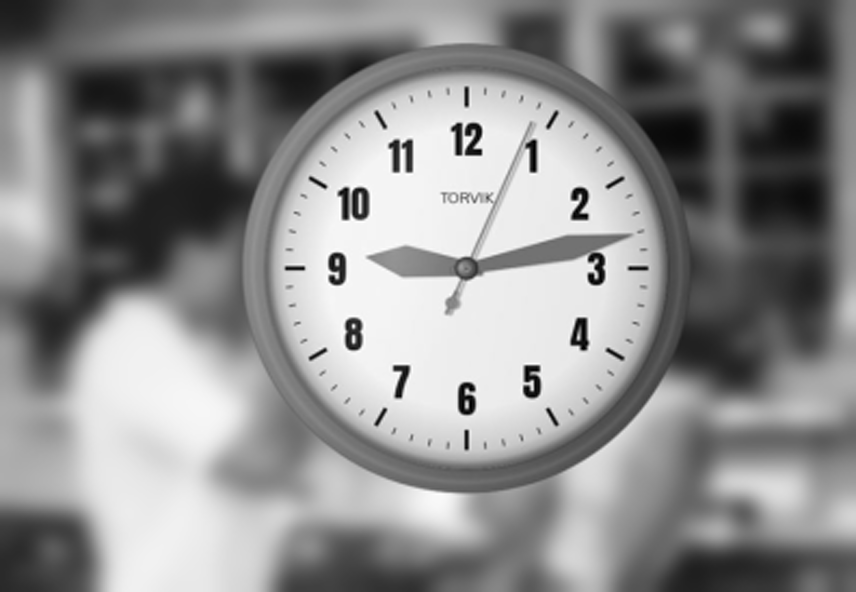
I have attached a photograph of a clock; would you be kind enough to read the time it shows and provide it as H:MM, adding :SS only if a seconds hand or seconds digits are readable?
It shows 9:13:04
